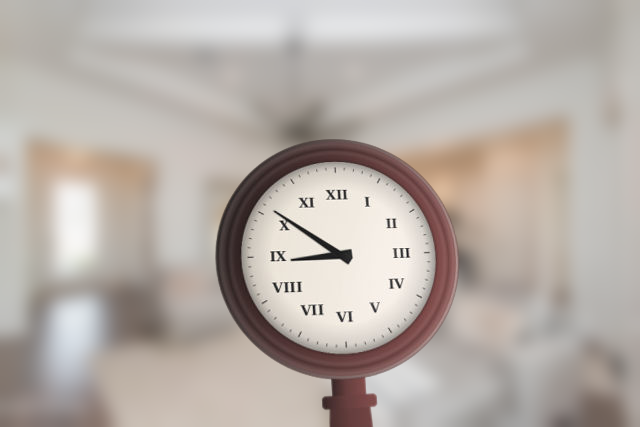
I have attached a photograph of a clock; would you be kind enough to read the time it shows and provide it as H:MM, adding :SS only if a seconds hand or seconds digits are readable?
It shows 8:51
